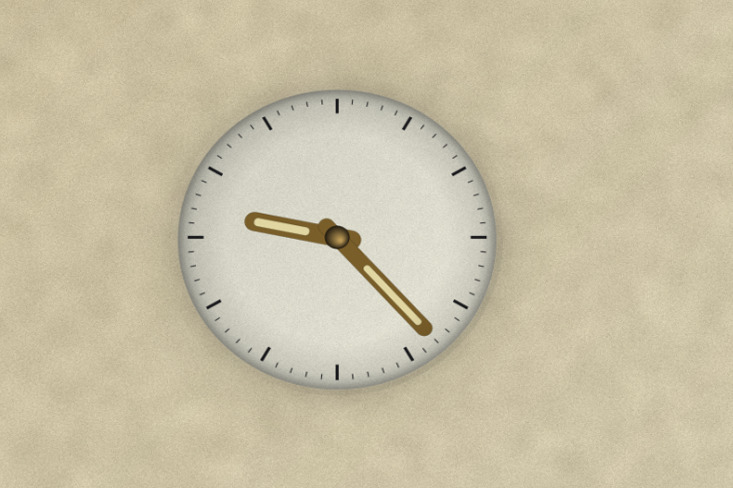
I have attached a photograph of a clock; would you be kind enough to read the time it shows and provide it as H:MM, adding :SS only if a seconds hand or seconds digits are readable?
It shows 9:23
